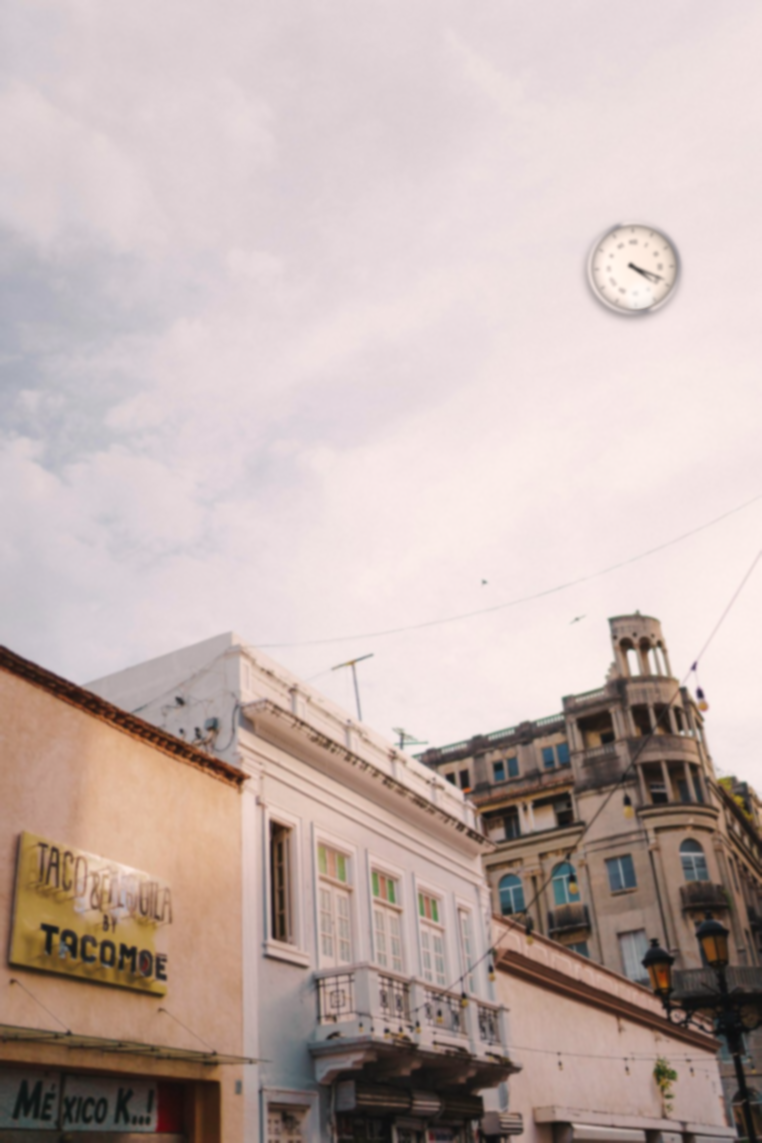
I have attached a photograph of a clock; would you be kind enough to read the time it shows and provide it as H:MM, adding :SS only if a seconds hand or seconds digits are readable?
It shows 4:19
